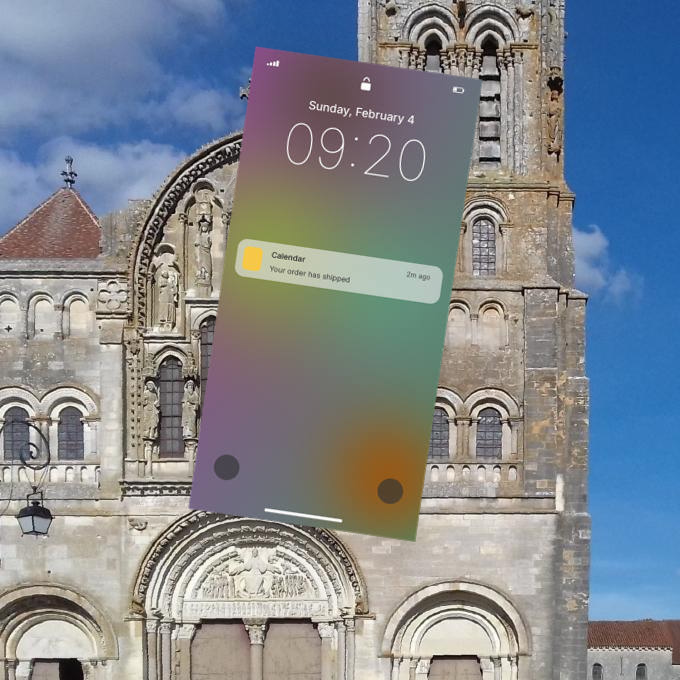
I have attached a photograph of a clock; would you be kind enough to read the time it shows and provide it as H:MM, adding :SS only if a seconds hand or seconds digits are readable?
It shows 9:20
